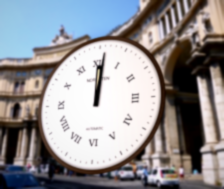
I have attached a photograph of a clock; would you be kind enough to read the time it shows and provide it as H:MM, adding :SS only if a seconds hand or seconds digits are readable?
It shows 12:01
